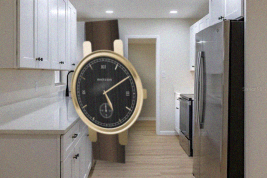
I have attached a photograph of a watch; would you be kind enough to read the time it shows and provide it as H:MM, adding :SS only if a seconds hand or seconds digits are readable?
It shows 5:10
